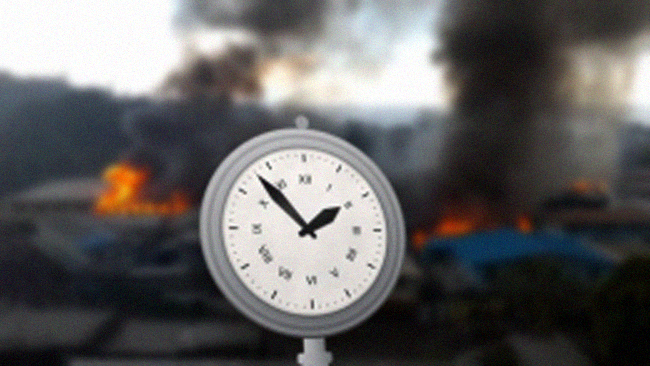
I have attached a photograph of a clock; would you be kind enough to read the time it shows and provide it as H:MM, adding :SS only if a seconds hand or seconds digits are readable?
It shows 1:53
